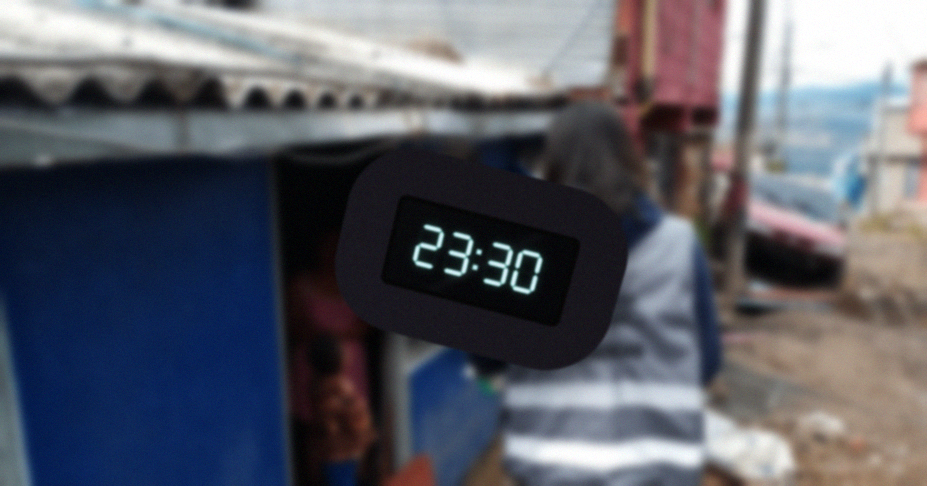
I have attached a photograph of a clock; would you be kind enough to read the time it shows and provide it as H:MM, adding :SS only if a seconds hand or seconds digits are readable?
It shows 23:30
